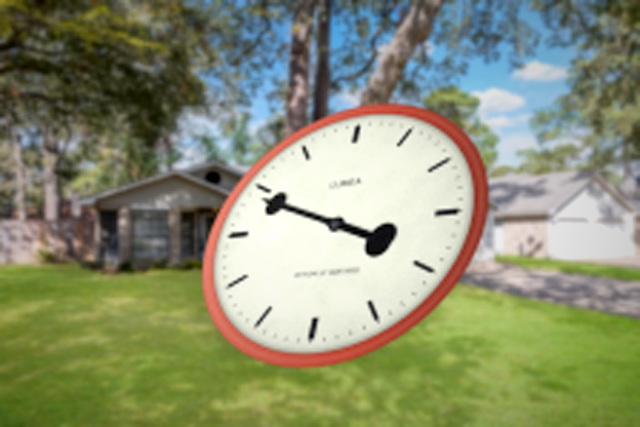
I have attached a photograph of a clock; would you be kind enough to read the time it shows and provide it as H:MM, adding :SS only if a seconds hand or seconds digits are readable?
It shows 3:49
